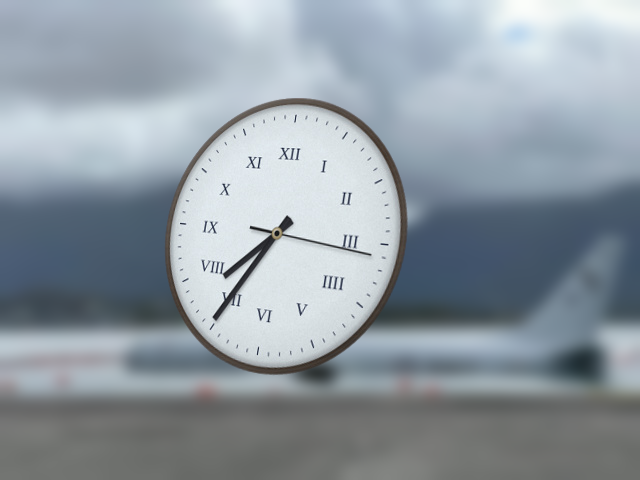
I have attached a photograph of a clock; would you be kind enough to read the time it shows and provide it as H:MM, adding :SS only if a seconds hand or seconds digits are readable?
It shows 7:35:16
